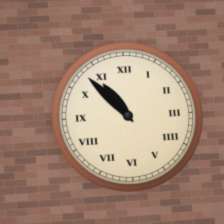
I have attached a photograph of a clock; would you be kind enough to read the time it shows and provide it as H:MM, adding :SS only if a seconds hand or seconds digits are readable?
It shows 10:53
